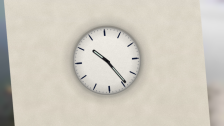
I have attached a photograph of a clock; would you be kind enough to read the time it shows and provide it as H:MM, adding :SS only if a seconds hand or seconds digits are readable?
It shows 10:24
